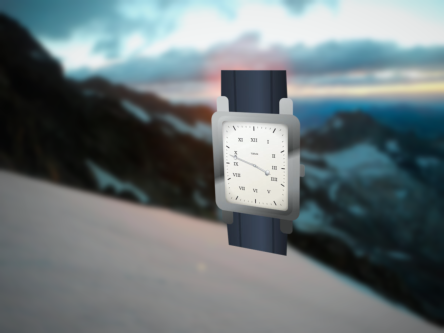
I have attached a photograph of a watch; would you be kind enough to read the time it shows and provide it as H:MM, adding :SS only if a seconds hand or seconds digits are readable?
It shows 3:48
